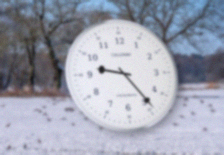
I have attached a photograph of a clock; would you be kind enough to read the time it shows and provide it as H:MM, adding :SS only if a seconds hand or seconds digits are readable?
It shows 9:24
